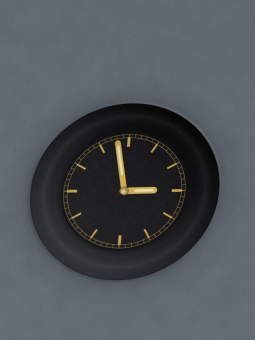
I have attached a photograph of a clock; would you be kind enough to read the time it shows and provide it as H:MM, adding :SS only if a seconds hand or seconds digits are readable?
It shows 2:58
